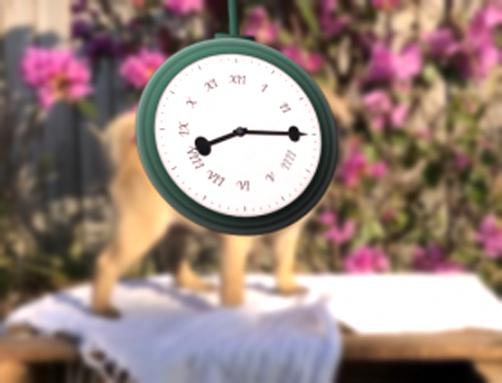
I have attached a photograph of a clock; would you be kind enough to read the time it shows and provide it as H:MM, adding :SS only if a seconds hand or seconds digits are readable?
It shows 8:15
